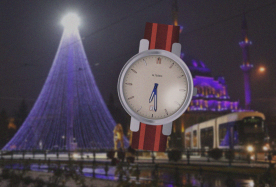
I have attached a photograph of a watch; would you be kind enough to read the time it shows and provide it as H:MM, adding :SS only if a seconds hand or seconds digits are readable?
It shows 6:29
